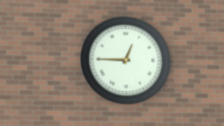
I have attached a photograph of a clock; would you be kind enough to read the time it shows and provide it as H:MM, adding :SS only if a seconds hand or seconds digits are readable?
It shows 12:45
